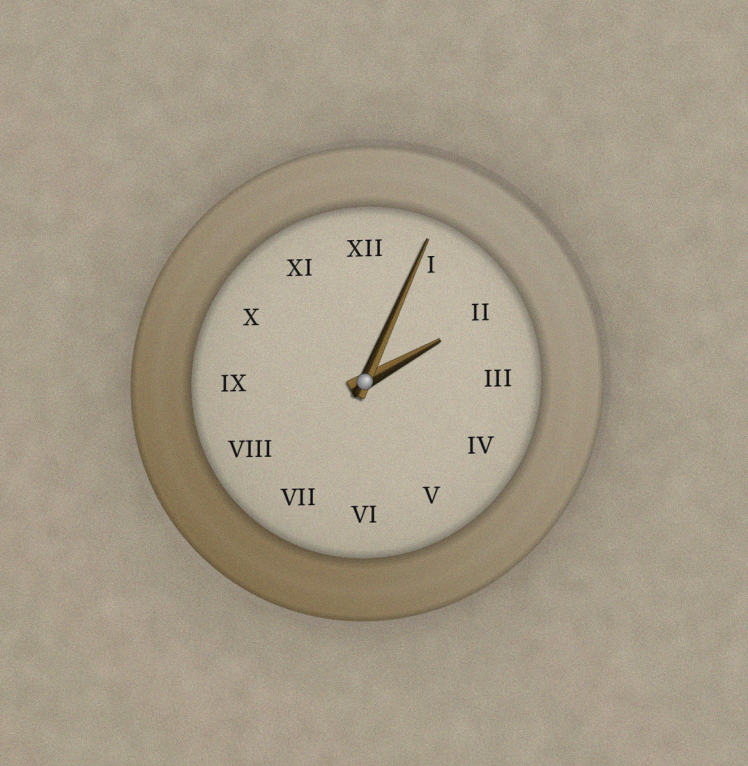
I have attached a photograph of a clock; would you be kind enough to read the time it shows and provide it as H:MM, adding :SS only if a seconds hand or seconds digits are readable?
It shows 2:04
